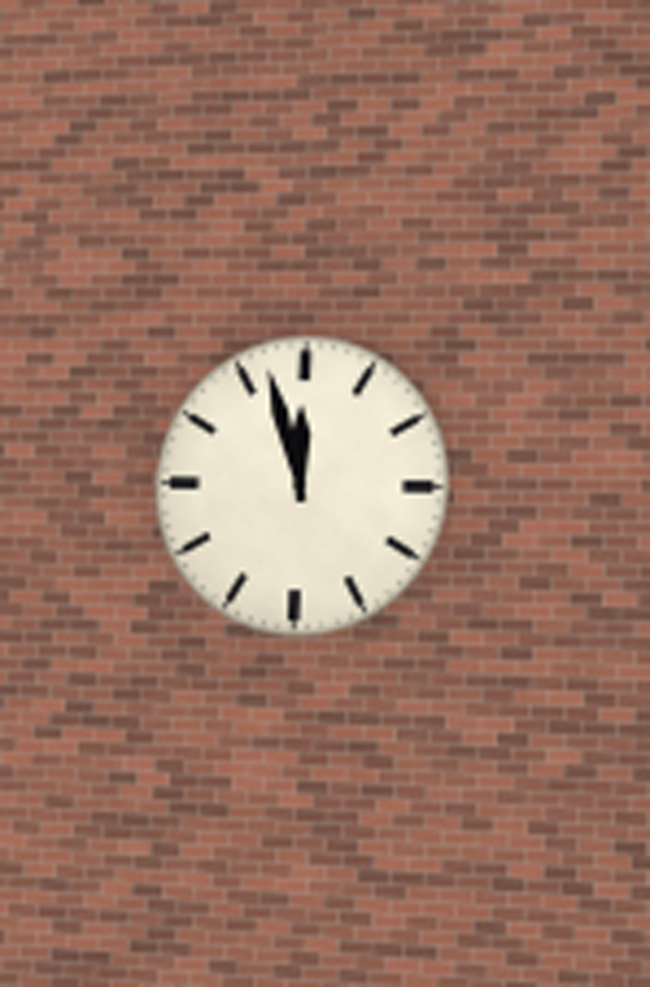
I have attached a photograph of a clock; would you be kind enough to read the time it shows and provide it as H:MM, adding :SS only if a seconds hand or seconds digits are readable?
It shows 11:57
